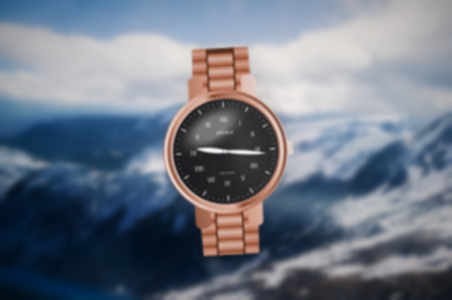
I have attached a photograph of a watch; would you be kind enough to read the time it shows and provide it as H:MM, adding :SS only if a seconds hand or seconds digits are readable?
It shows 9:16
